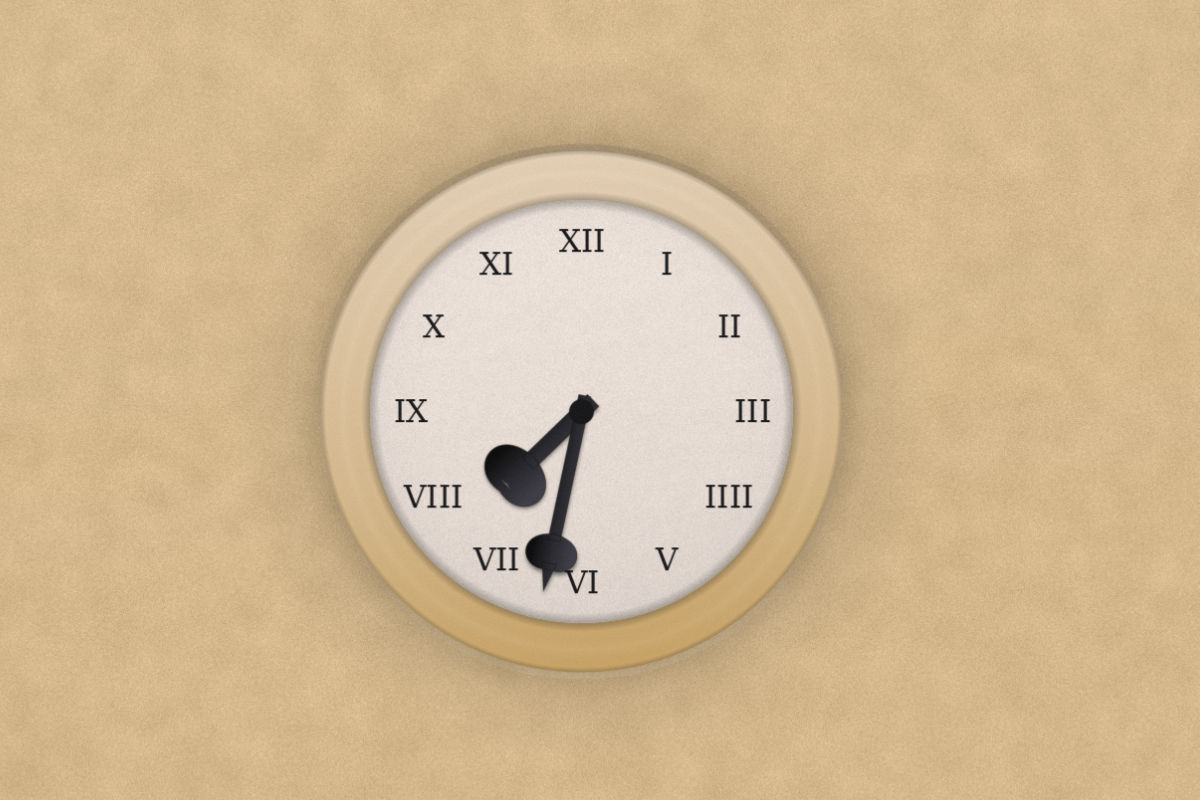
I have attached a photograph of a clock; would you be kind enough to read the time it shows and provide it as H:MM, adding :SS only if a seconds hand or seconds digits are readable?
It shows 7:32
